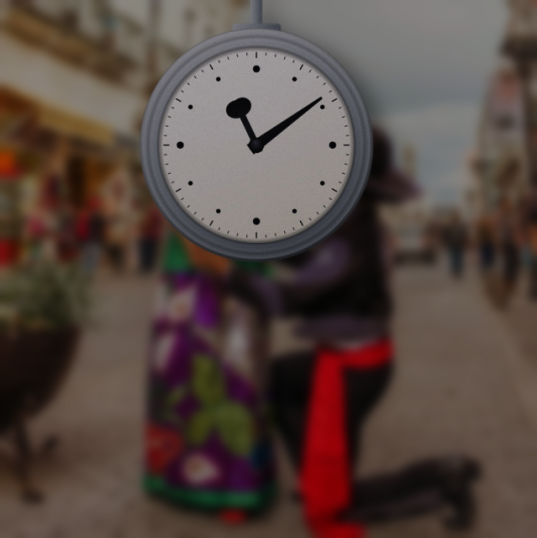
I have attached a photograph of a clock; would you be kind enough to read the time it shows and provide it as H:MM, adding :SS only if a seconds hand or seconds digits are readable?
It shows 11:09
